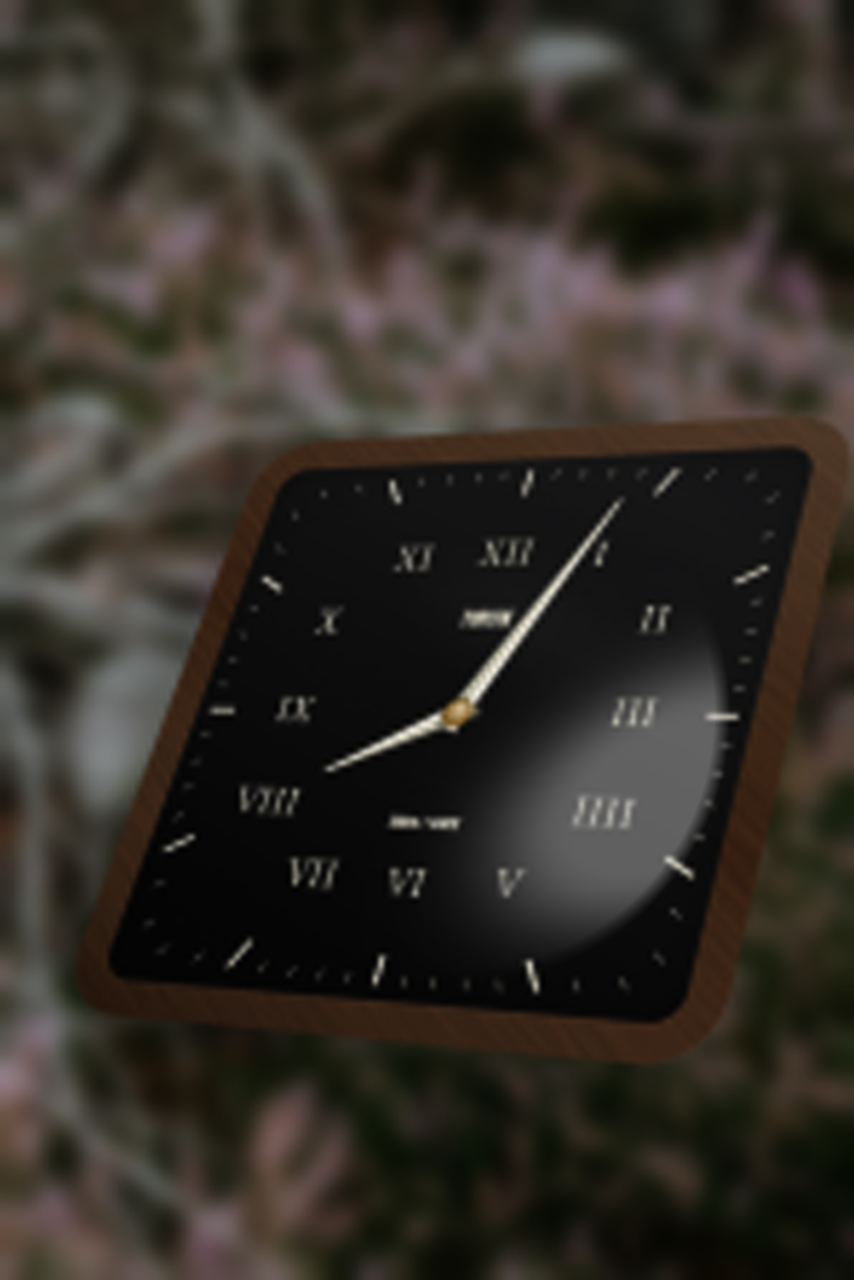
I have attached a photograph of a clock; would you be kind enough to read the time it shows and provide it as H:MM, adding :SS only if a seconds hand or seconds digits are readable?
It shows 8:04
